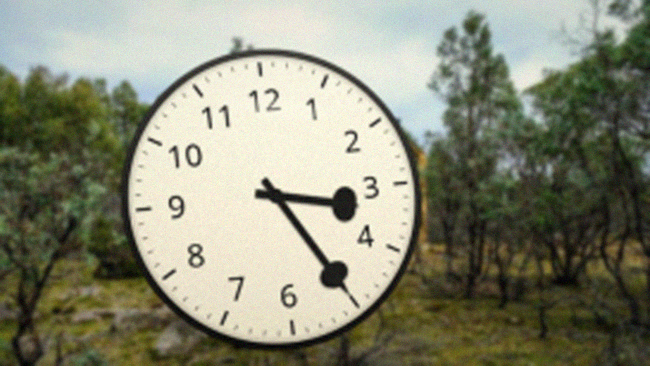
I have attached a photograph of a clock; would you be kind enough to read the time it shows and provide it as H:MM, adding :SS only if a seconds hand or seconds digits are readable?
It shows 3:25
